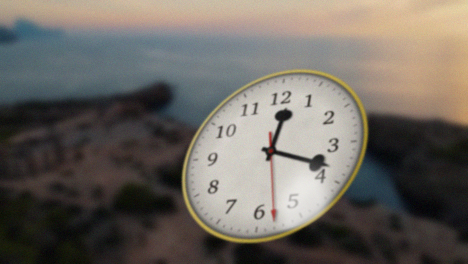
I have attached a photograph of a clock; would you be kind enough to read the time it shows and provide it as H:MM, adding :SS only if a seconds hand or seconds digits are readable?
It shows 12:18:28
